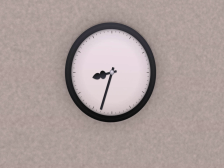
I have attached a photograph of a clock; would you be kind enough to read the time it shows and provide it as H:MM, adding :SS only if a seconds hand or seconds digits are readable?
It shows 8:33
